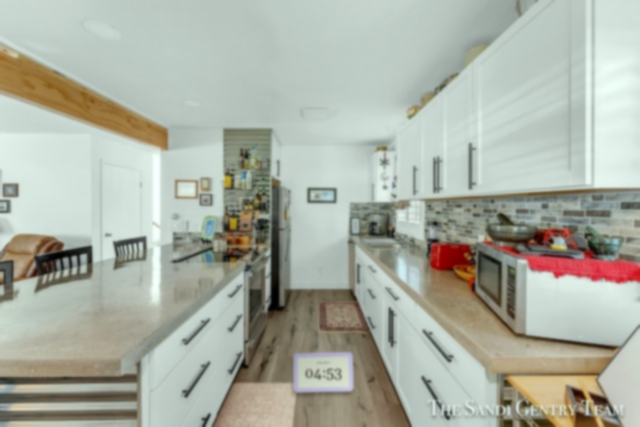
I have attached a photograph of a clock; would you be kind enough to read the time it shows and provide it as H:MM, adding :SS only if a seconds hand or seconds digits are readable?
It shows 4:53
